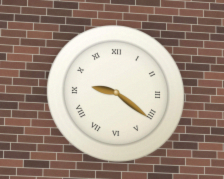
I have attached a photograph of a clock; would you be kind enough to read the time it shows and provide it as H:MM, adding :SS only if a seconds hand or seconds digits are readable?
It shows 9:21
